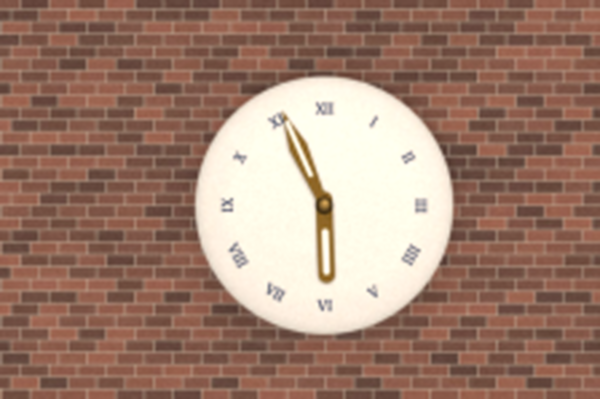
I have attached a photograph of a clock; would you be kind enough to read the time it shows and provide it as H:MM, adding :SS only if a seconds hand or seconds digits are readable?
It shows 5:56
